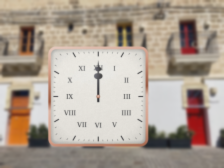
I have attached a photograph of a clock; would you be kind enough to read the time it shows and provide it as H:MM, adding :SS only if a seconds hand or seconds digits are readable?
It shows 12:00
